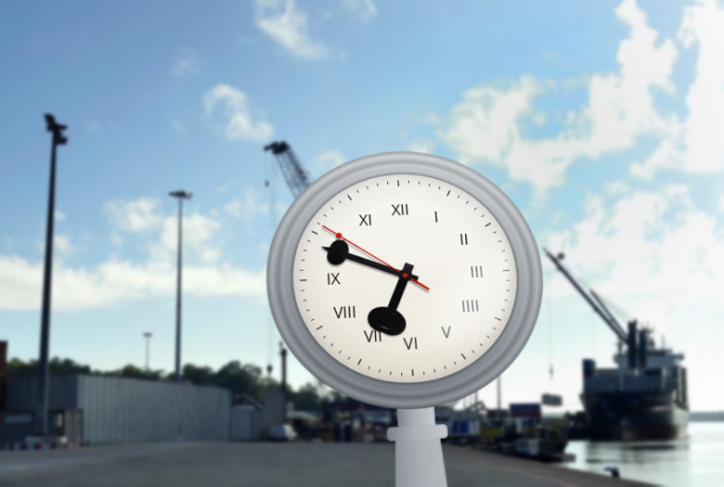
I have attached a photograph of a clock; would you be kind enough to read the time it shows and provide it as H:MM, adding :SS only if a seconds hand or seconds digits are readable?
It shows 6:48:51
